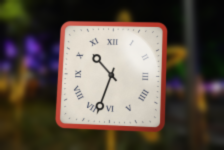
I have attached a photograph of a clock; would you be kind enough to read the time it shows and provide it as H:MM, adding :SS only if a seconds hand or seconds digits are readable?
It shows 10:33
